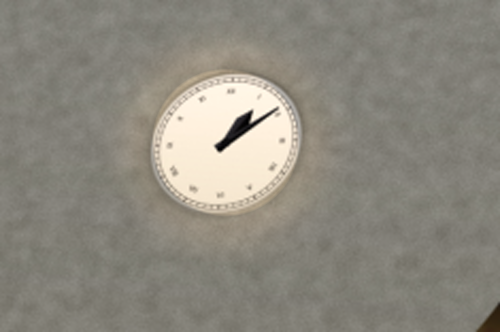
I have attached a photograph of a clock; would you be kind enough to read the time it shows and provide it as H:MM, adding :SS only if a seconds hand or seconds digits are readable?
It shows 1:09
